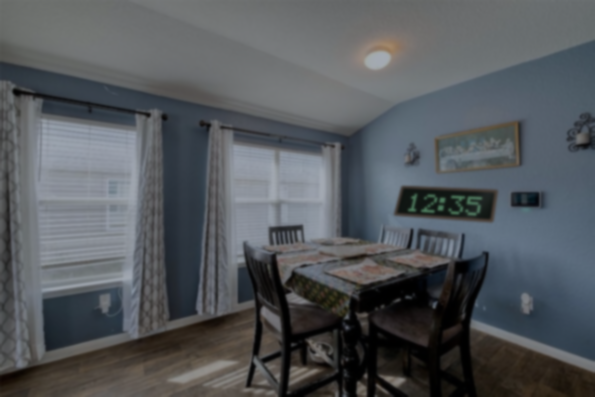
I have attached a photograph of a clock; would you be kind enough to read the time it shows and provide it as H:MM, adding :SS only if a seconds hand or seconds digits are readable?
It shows 12:35
